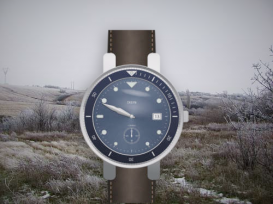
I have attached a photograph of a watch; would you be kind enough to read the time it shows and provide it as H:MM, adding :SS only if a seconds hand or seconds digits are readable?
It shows 9:49
